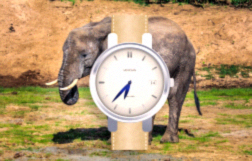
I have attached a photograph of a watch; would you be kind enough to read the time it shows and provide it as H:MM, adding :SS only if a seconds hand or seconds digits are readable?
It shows 6:37
